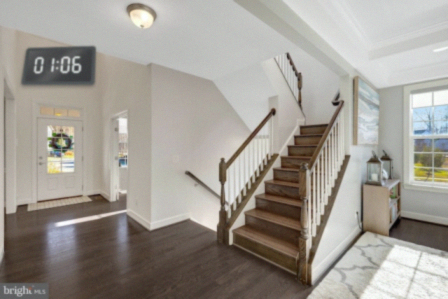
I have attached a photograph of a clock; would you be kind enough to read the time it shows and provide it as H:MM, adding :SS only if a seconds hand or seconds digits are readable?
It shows 1:06
